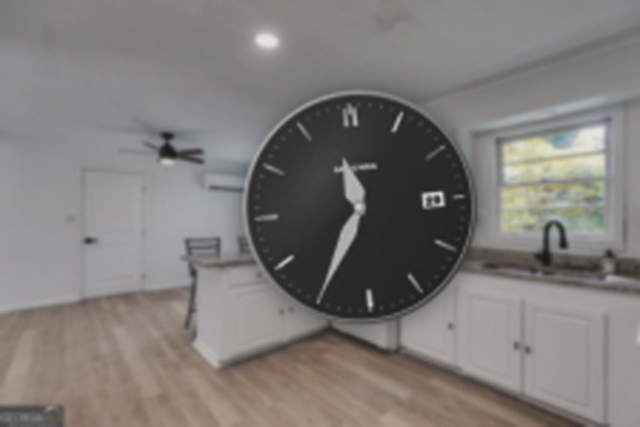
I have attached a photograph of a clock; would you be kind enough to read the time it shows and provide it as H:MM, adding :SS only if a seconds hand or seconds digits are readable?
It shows 11:35
